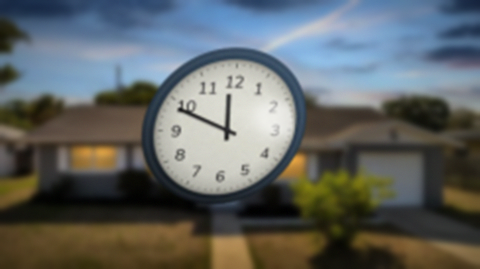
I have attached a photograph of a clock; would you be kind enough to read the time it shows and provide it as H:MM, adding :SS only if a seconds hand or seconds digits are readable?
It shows 11:49
